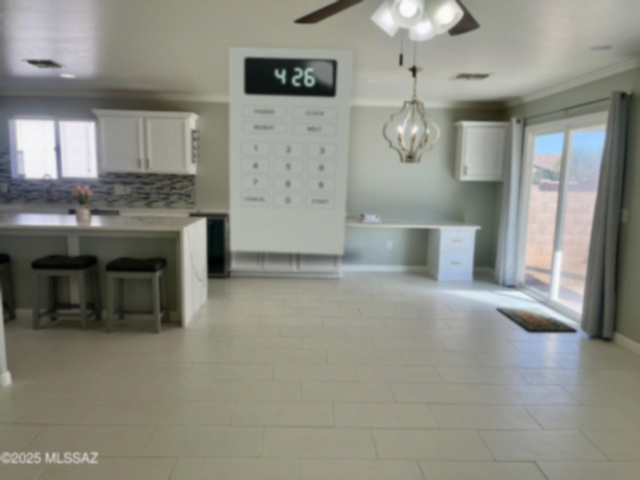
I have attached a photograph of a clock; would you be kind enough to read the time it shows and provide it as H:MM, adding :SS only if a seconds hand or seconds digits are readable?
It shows 4:26
